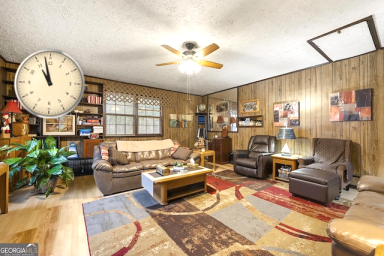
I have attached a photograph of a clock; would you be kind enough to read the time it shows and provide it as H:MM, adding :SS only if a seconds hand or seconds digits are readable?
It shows 10:58
